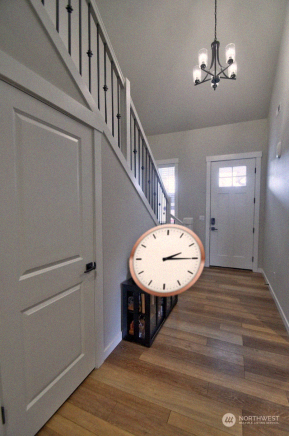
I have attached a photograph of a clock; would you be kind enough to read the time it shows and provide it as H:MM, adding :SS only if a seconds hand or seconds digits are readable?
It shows 2:15
